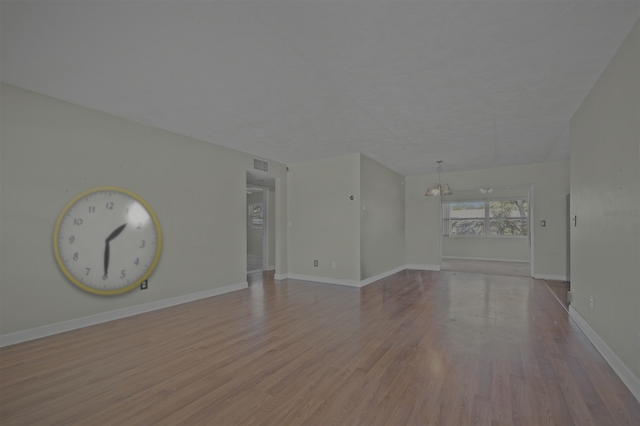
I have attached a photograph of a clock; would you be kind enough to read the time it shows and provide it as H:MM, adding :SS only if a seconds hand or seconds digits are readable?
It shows 1:30
